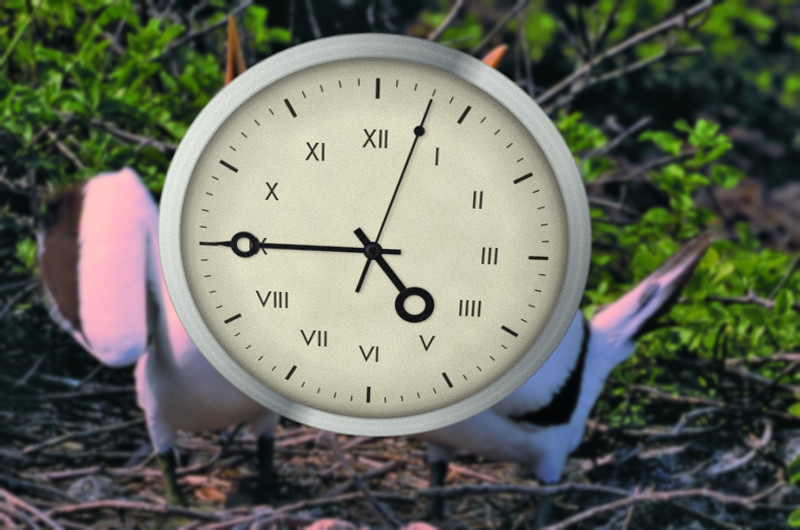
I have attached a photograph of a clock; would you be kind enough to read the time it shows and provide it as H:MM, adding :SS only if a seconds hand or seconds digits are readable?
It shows 4:45:03
